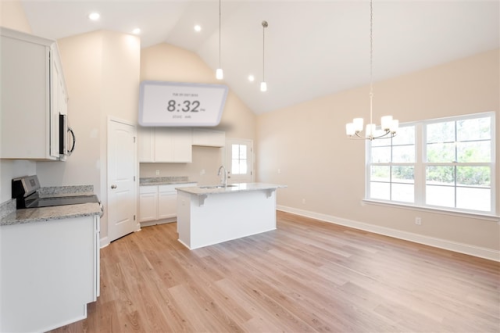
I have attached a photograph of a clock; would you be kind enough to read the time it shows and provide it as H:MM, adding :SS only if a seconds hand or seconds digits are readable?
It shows 8:32
